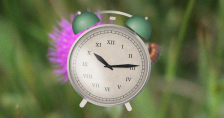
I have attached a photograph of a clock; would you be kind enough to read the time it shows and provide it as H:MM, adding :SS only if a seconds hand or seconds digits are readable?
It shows 10:14
